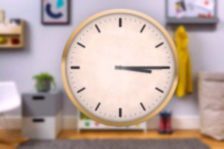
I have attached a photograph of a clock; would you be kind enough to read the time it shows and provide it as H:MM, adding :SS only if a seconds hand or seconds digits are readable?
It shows 3:15
